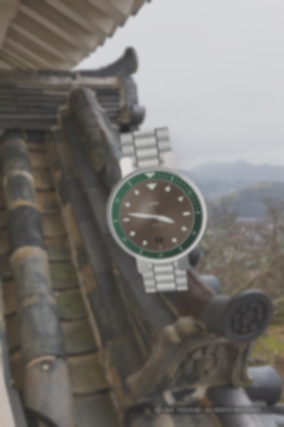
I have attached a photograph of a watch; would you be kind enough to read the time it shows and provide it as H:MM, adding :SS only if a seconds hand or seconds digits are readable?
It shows 3:47
